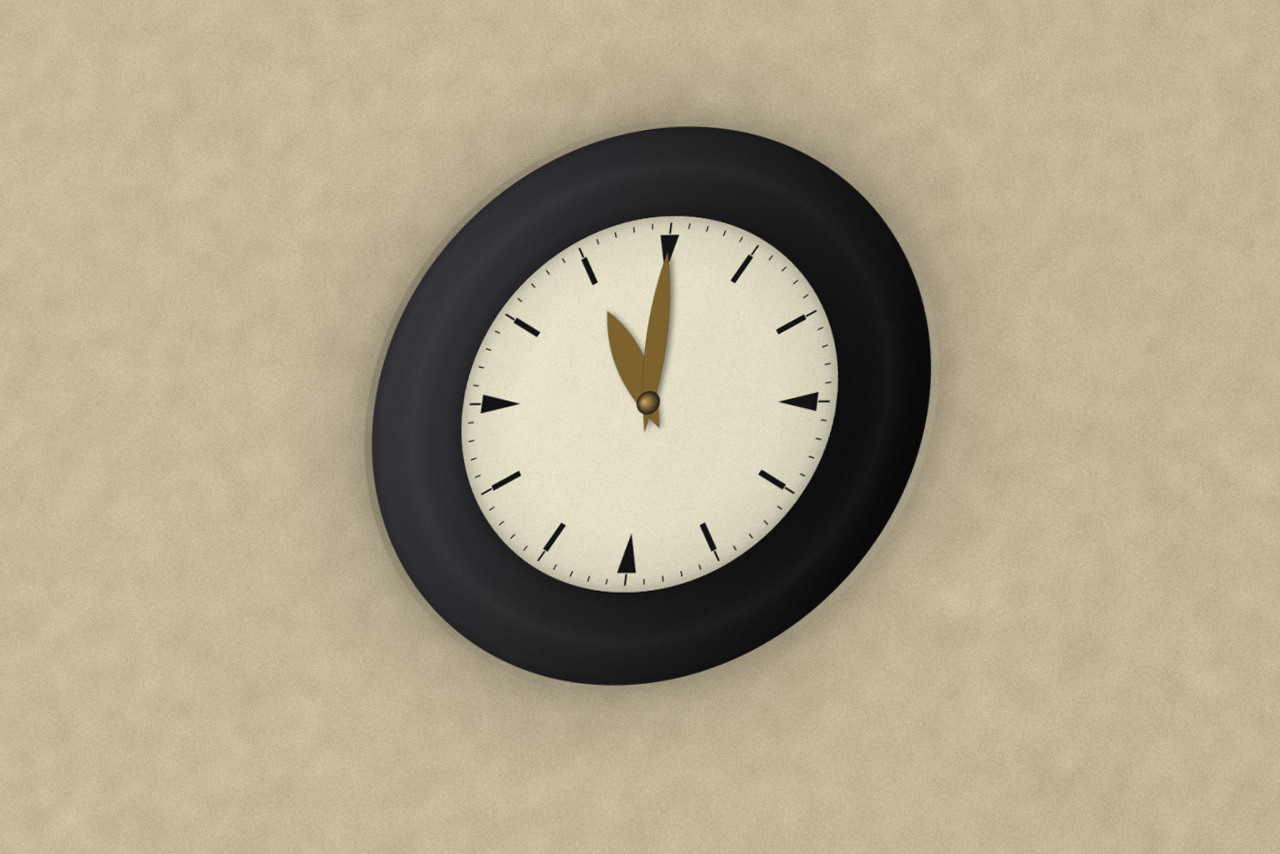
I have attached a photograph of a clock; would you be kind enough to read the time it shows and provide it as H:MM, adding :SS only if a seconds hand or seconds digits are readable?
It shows 11:00
